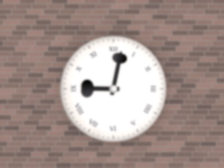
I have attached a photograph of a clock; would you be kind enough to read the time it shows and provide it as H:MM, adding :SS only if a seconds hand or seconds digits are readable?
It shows 9:02
